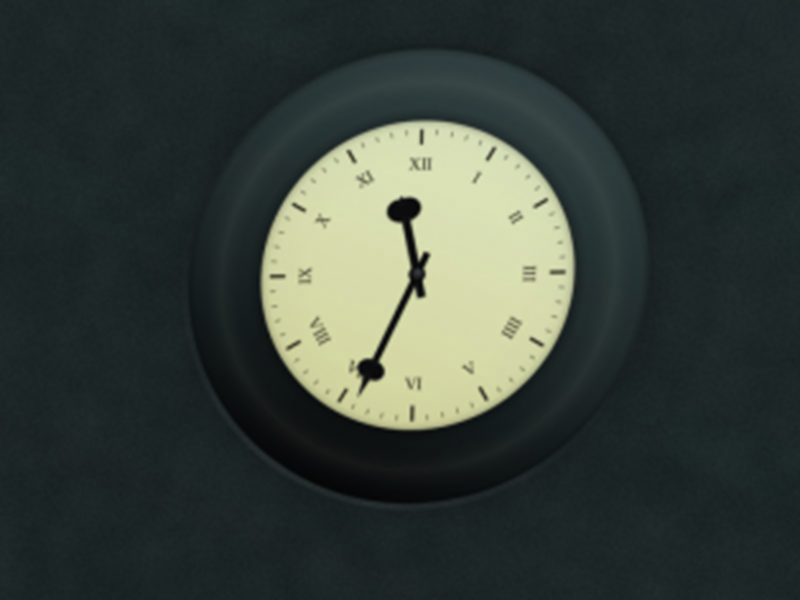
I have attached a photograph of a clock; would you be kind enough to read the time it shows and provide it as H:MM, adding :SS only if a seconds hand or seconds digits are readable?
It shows 11:34
